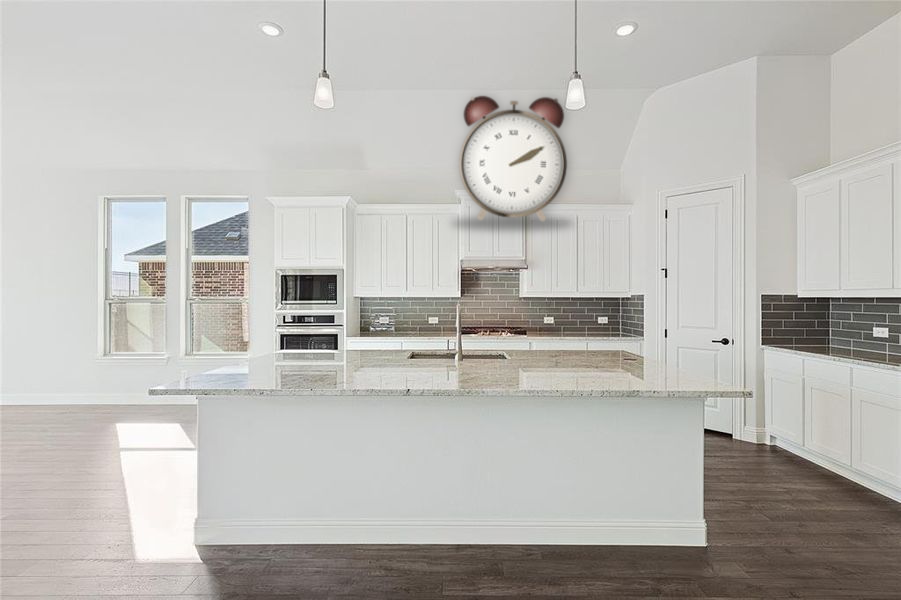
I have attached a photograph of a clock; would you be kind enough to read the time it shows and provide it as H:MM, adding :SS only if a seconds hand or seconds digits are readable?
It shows 2:10
